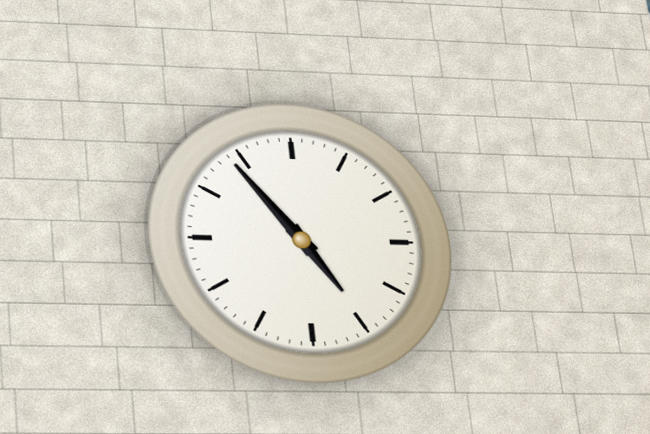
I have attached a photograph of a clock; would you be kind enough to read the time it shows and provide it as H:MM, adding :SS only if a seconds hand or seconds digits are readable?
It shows 4:54
